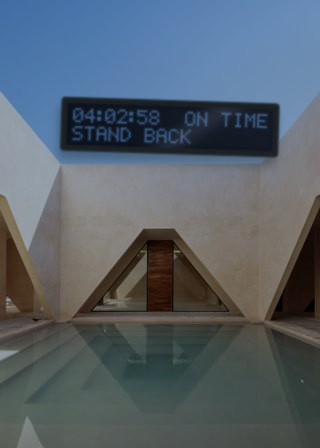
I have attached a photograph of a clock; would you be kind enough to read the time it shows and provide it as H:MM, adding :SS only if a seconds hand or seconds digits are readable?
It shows 4:02:58
